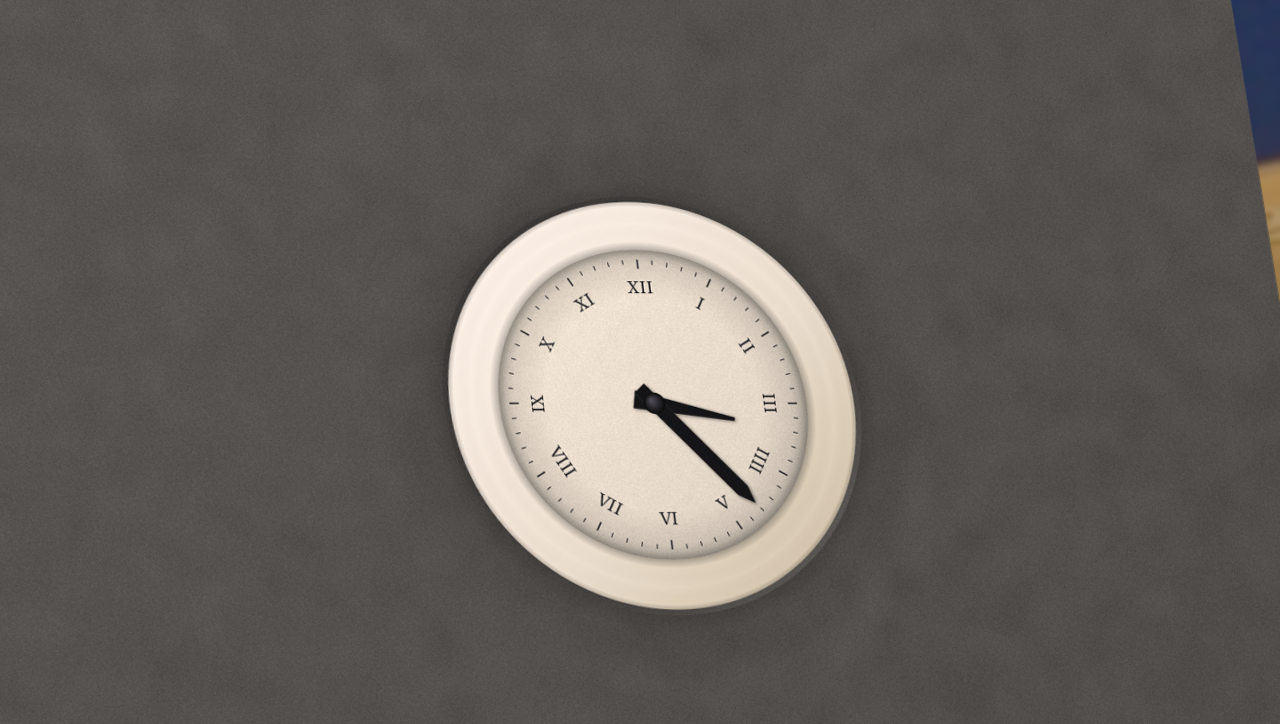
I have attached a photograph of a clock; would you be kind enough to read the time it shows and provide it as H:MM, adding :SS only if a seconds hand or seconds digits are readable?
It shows 3:23
